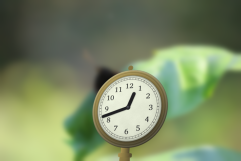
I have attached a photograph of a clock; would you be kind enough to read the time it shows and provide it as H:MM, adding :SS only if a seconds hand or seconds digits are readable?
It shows 12:42
